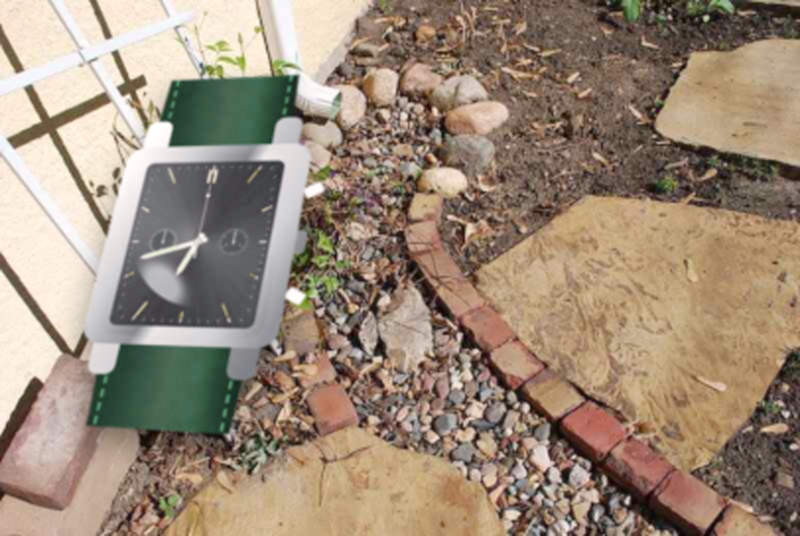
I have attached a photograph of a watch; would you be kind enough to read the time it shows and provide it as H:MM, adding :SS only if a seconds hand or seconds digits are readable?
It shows 6:42
